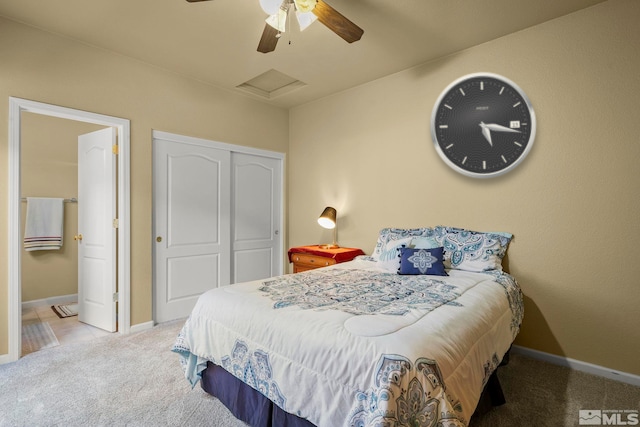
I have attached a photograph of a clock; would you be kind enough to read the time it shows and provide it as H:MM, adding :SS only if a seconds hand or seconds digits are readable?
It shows 5:17
